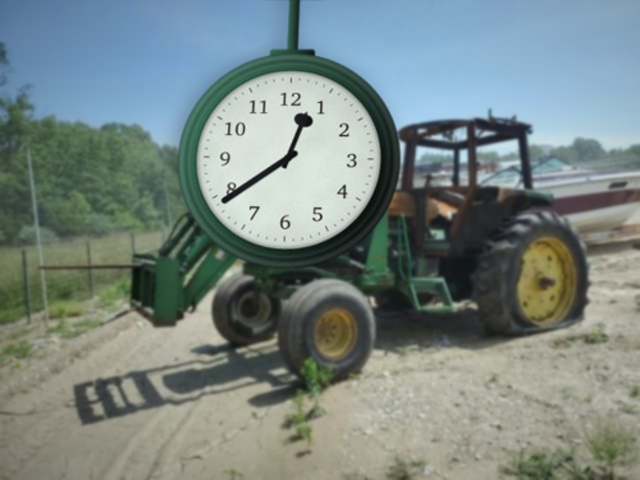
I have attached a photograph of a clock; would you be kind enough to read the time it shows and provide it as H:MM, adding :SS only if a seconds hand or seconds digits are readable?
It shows 12:39
